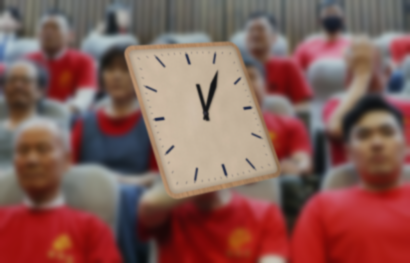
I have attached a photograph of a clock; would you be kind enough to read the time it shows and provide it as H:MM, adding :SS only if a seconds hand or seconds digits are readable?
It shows 12:06
